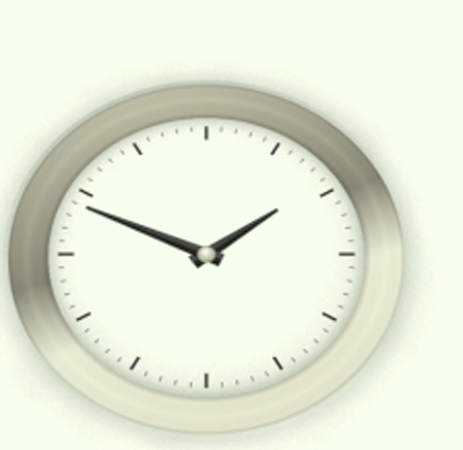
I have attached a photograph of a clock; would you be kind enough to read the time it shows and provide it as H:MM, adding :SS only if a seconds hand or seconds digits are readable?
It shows 1:49
